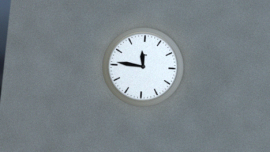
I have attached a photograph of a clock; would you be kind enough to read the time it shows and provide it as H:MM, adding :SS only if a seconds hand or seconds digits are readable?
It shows 11:46
